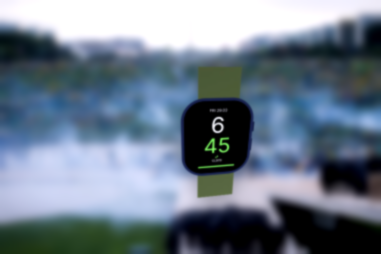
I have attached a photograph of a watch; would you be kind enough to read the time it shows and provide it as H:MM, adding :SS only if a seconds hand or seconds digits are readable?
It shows 6:45
